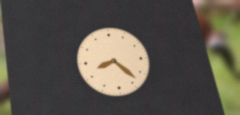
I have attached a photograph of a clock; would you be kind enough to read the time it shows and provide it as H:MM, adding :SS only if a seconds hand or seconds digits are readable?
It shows 8:23
